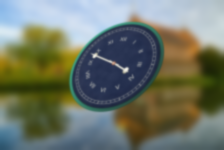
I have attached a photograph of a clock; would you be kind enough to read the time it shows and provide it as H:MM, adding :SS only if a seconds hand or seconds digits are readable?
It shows 3:48
